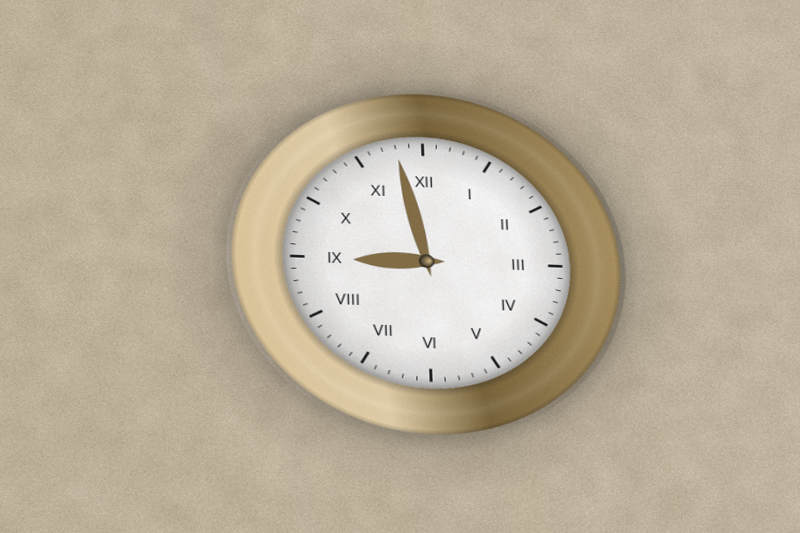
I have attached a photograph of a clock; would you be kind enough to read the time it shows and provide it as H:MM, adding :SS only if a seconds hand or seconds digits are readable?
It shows 8:58
